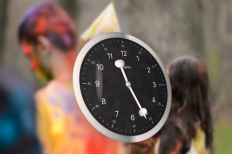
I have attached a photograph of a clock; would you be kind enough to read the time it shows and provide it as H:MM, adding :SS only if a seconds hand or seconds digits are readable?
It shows 11:26
